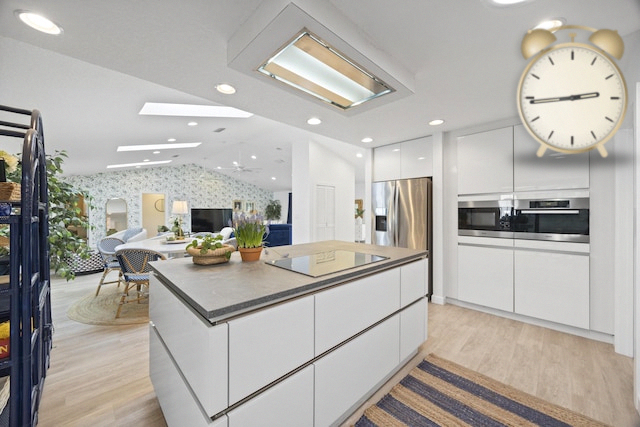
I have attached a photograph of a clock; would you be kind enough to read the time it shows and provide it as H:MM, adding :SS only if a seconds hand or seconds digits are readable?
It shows 2:44
